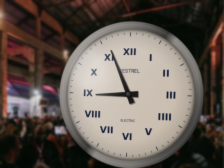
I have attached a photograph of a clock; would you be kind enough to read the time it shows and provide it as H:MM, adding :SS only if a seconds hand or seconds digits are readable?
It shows 8:56
